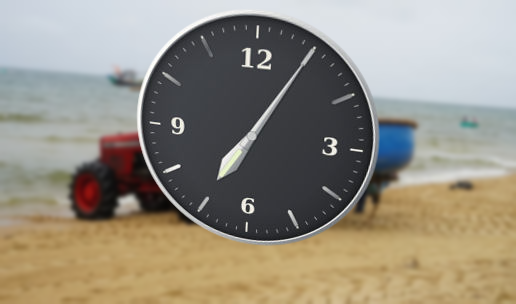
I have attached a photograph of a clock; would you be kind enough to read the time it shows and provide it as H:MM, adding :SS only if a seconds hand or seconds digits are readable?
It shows 7:05
